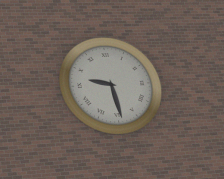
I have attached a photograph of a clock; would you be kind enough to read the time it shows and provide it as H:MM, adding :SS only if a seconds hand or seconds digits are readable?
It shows 9:29
